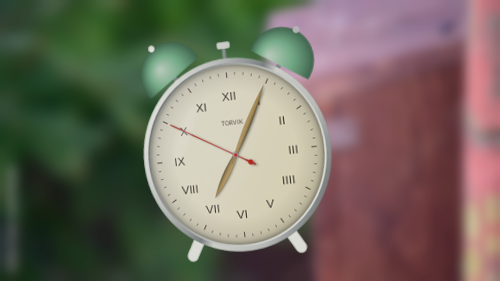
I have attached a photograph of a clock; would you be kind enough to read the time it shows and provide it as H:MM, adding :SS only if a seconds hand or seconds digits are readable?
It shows 7:04:50
